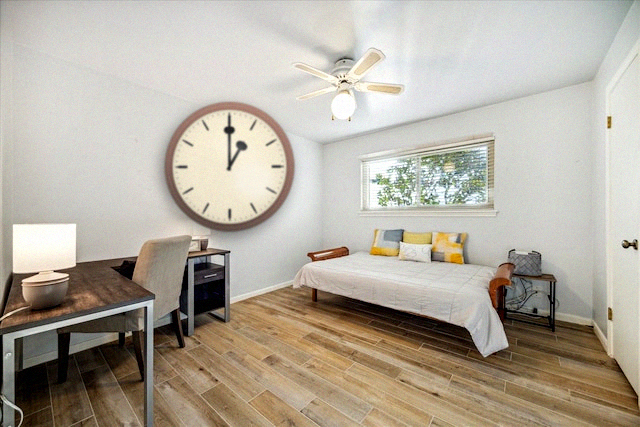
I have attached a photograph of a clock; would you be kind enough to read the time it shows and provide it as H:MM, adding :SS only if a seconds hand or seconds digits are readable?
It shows 1:00
